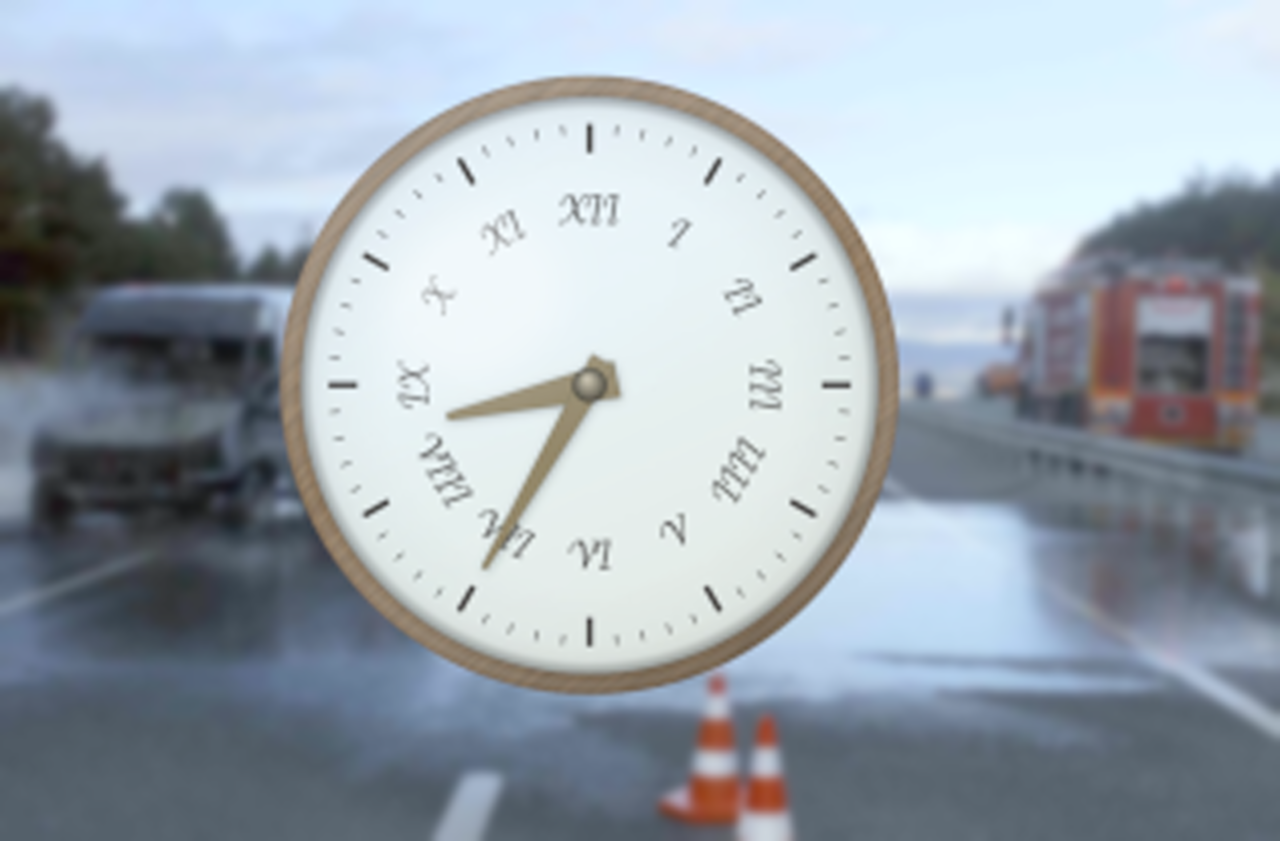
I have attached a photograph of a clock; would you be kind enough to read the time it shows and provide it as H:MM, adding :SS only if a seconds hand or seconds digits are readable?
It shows 8:35
